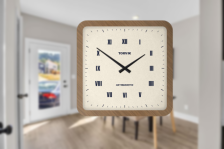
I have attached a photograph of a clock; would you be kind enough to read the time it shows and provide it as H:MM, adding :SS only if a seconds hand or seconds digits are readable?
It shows 1:51
